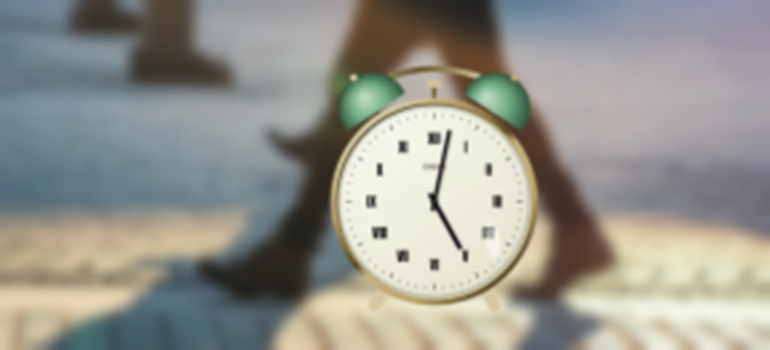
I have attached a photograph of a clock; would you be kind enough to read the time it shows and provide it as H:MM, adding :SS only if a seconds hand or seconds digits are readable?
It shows 5:02
